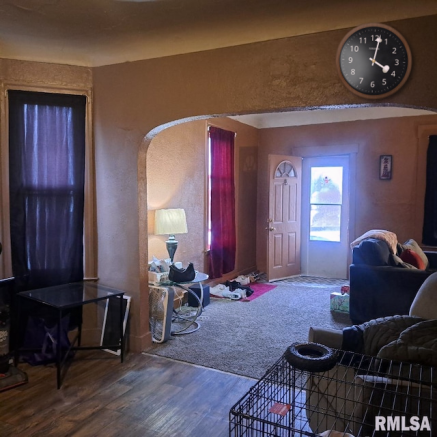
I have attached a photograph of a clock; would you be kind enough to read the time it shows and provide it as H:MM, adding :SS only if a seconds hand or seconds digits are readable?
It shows 4:02
